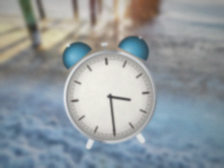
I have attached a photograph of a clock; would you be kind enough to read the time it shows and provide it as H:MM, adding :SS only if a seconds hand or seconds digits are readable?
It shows 3:30
